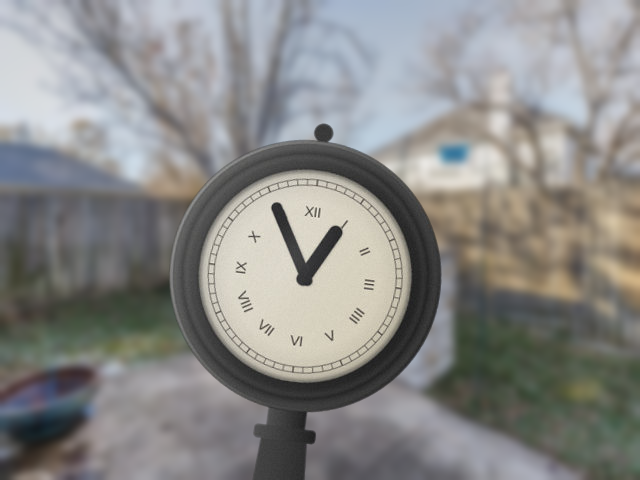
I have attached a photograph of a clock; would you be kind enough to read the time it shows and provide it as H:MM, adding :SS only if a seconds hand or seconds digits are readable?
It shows 12:55
